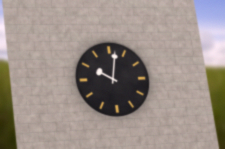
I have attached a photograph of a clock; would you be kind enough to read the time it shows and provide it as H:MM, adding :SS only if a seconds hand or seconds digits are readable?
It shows 10:02
